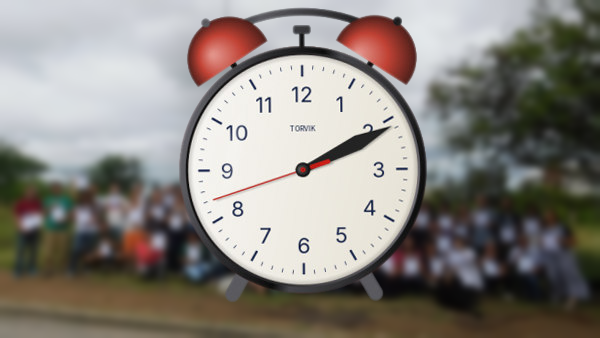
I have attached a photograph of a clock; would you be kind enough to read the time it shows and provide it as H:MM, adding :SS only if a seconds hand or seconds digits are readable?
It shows 2:10:42
